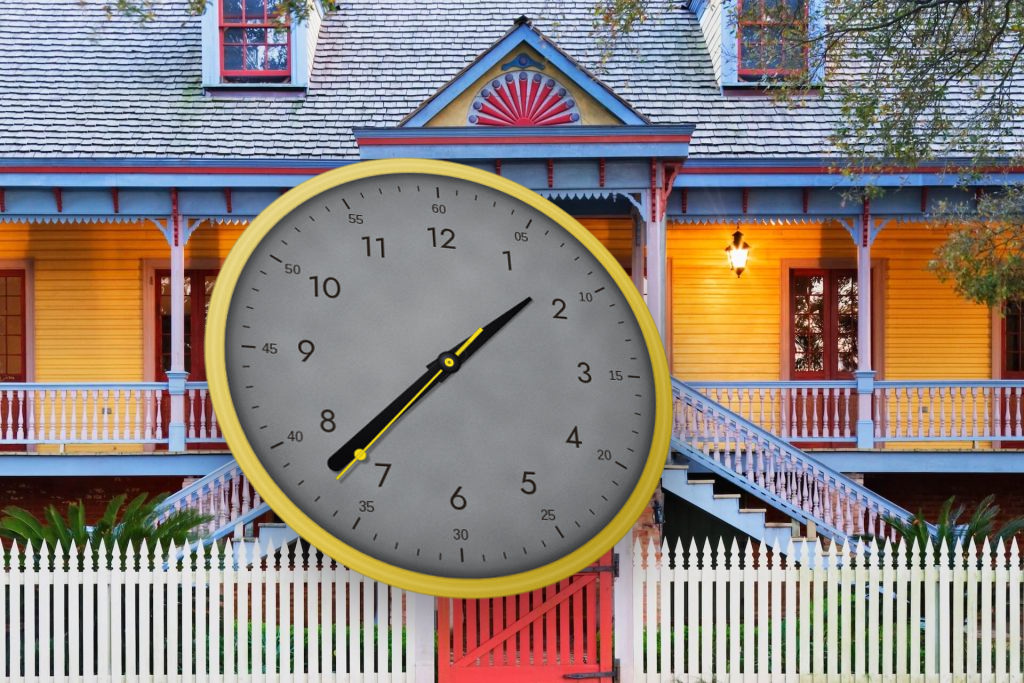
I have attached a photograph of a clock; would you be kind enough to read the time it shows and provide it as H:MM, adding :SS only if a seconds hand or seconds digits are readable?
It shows 1:37:37
